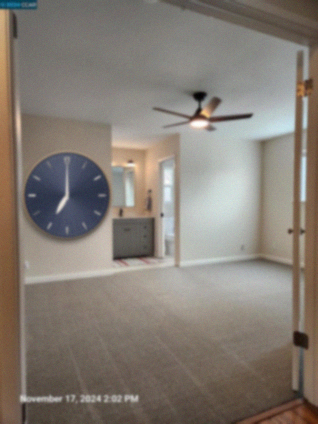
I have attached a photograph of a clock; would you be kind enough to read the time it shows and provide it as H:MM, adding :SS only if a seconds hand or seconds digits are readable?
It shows 7:00
